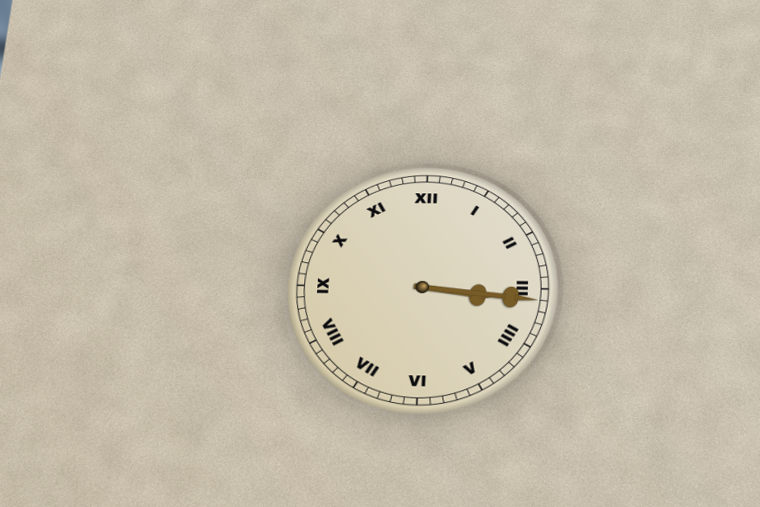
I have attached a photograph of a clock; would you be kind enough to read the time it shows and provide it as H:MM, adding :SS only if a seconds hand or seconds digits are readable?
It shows 3:16
